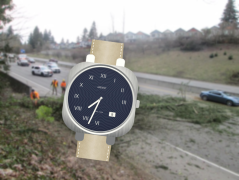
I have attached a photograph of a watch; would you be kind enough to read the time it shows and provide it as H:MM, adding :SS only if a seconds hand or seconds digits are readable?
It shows 7:33
